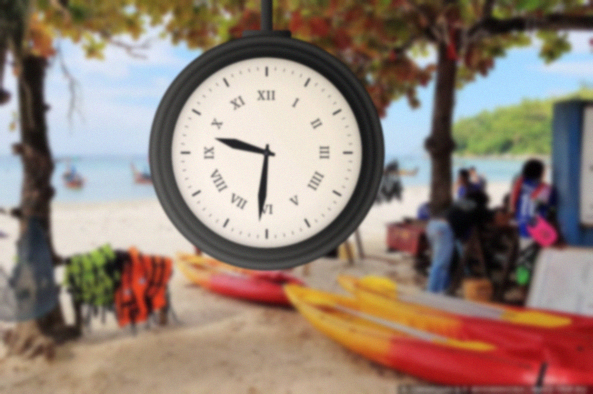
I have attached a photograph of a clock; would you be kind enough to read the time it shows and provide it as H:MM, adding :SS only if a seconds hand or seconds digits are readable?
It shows 9:31
